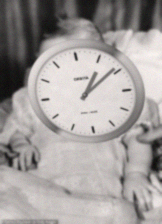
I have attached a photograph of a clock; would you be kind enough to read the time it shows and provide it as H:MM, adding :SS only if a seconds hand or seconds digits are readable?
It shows 1:09
